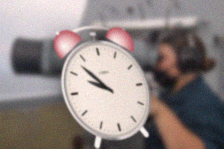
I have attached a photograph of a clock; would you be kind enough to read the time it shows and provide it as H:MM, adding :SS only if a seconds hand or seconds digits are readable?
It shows 9:53
